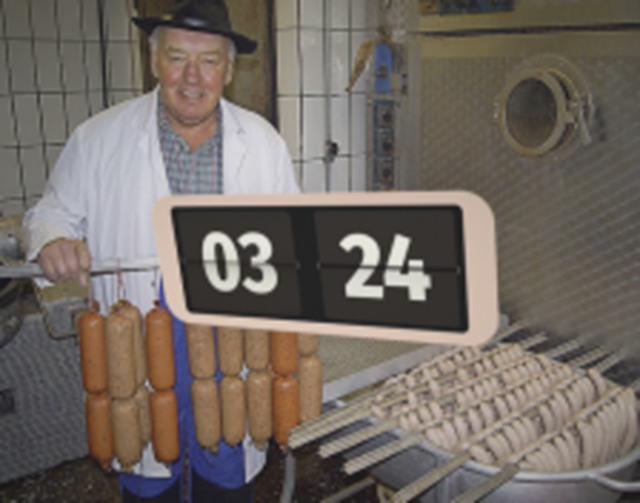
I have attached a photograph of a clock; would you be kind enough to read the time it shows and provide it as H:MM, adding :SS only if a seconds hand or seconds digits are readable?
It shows 3:24
